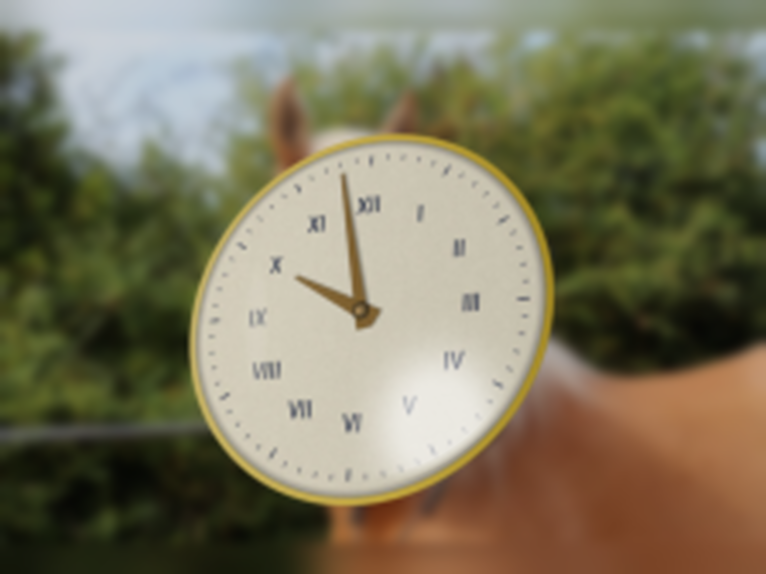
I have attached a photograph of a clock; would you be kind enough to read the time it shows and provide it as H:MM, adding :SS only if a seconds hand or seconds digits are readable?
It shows 9:58
